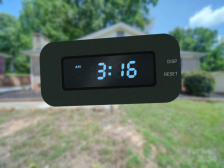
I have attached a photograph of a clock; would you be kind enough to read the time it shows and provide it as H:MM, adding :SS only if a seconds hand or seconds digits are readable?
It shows 3:16
